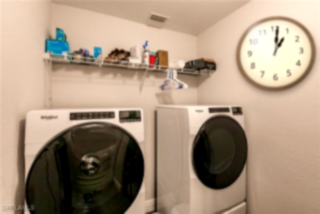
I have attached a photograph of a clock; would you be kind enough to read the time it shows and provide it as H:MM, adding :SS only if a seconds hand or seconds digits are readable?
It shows 1:01
